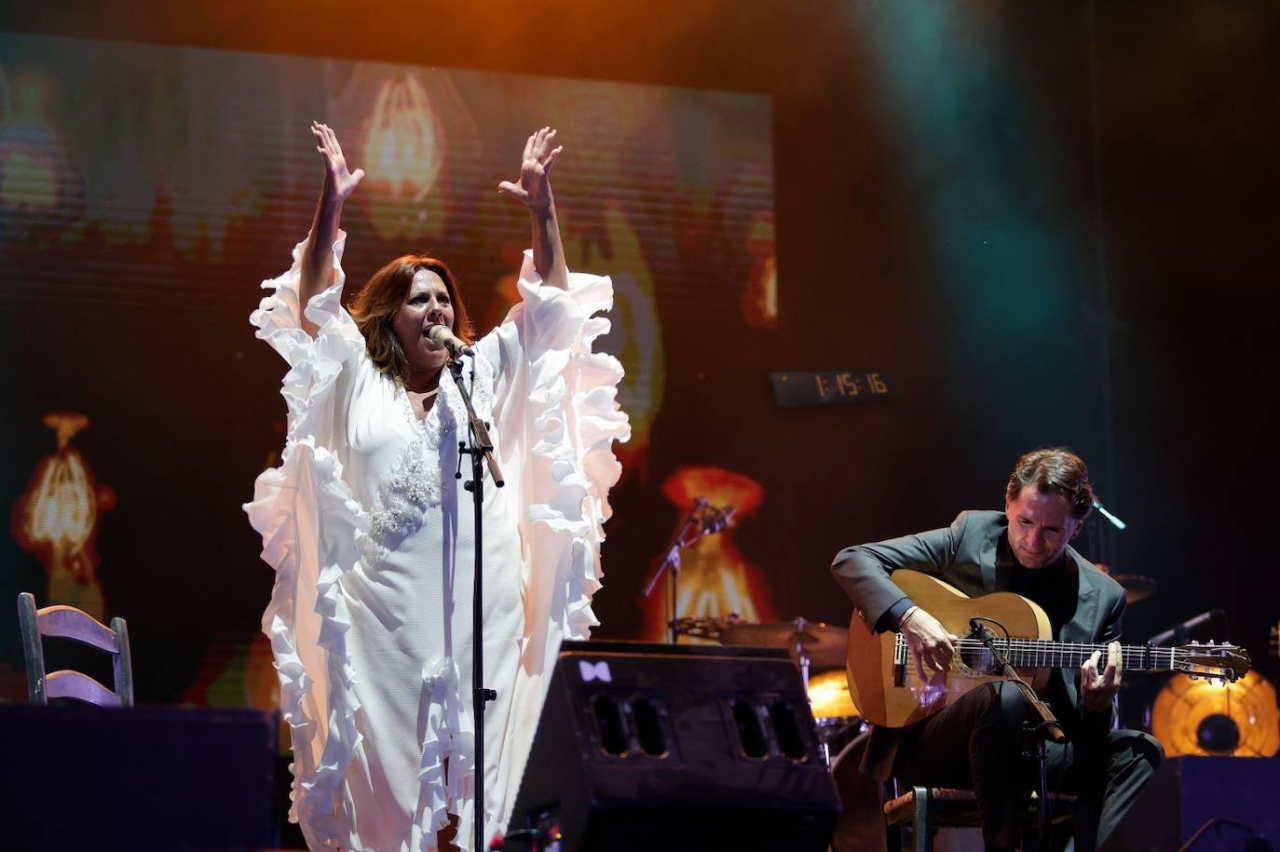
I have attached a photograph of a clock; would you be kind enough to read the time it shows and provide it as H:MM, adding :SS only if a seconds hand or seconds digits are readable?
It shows 1:15:16
